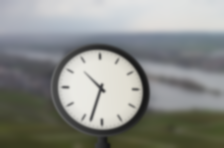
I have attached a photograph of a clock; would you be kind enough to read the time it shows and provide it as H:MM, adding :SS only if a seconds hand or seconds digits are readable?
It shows 10:33
